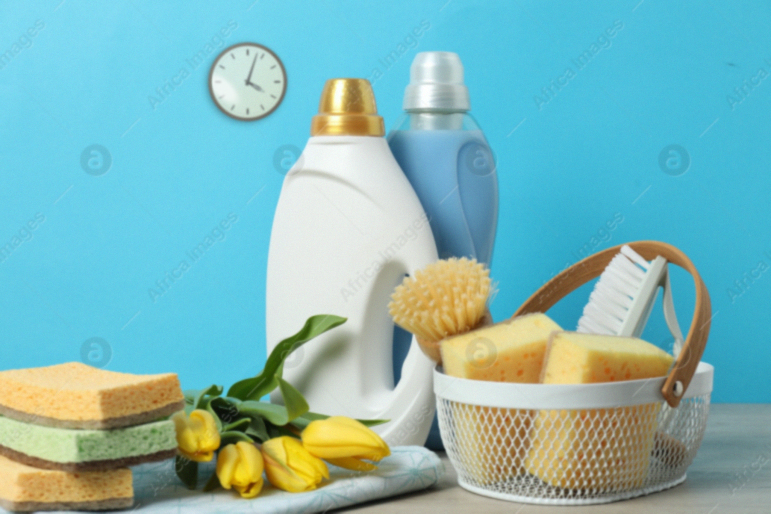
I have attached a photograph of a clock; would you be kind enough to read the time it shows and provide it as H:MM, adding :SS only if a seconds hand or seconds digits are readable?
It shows 4:03
